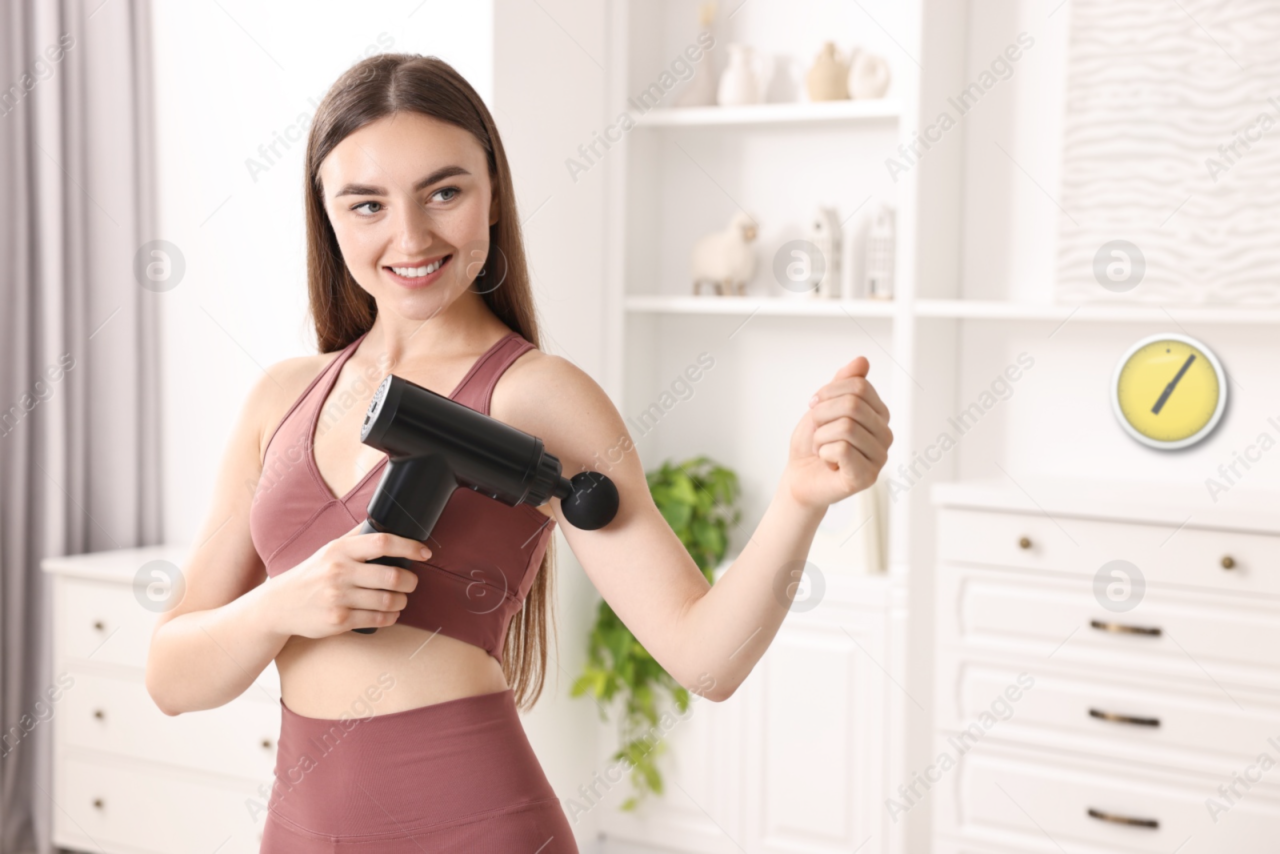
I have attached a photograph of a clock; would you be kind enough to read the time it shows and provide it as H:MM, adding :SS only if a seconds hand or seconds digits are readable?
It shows 7:06
